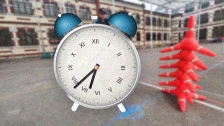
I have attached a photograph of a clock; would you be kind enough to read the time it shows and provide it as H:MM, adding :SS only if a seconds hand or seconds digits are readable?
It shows 6:38
